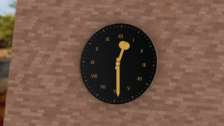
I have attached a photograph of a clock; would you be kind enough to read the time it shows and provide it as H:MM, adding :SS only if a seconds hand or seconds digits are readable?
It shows 12:29
